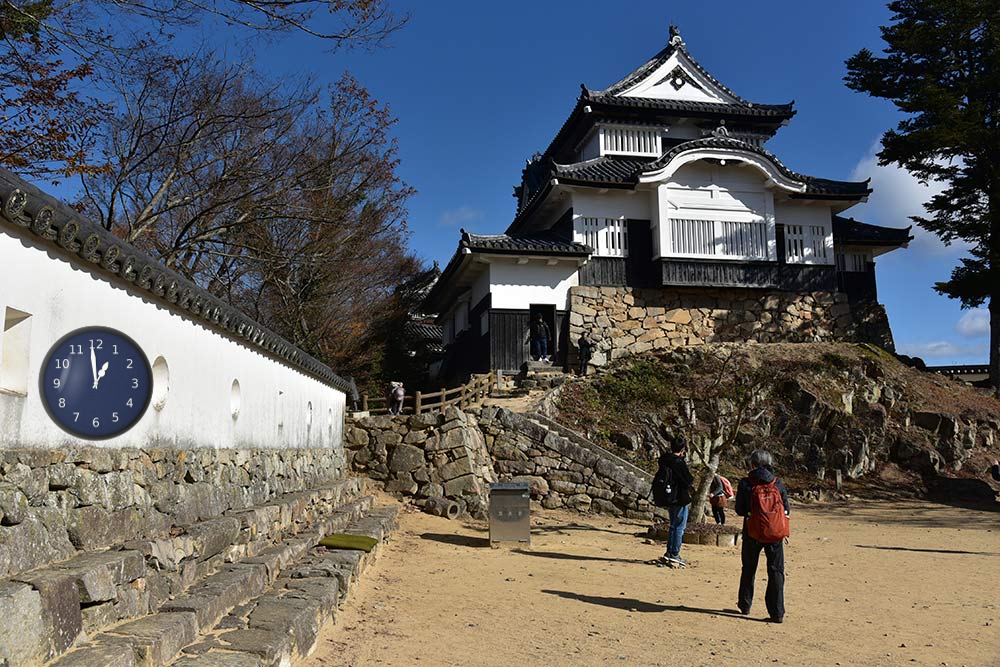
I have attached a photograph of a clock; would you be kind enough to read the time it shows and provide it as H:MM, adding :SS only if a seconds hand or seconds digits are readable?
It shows 12:59
